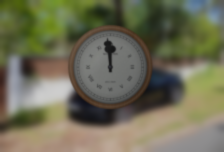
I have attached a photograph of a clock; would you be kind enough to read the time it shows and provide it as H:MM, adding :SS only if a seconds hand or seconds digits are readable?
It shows 11:59
